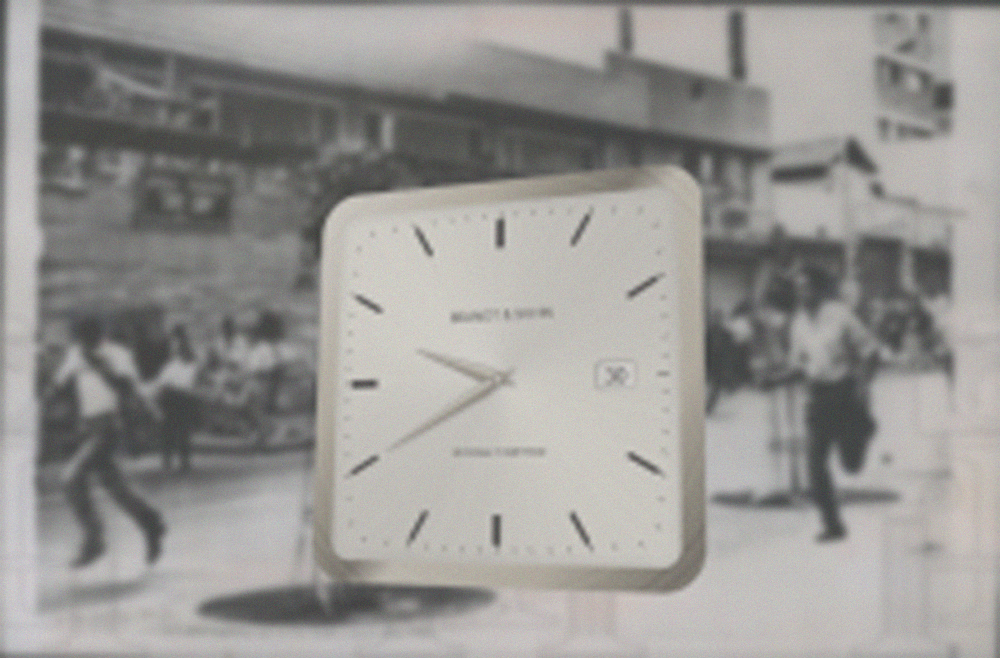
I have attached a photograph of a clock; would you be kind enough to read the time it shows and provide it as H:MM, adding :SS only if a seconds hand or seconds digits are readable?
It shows 9:40
